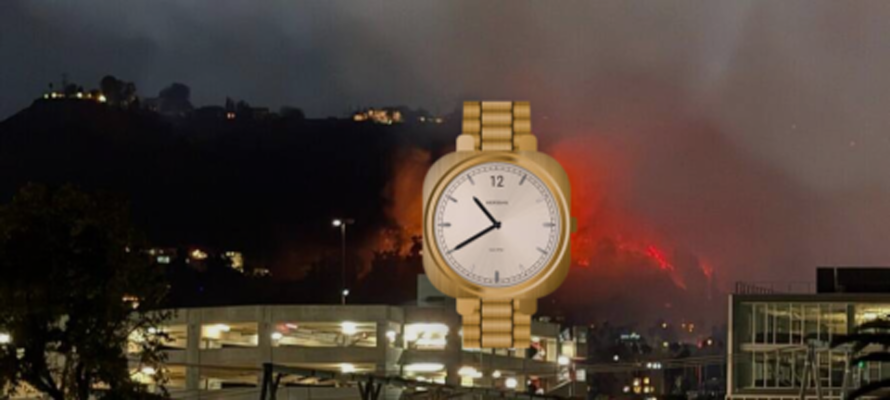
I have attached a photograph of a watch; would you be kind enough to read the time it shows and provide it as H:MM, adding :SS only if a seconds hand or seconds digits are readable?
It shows 10:40
